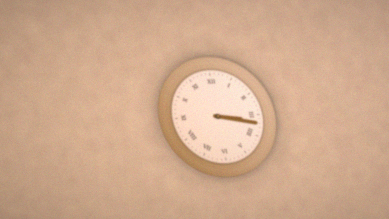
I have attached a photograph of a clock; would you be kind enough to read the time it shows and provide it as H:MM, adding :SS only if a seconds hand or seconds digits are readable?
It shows 3:17
